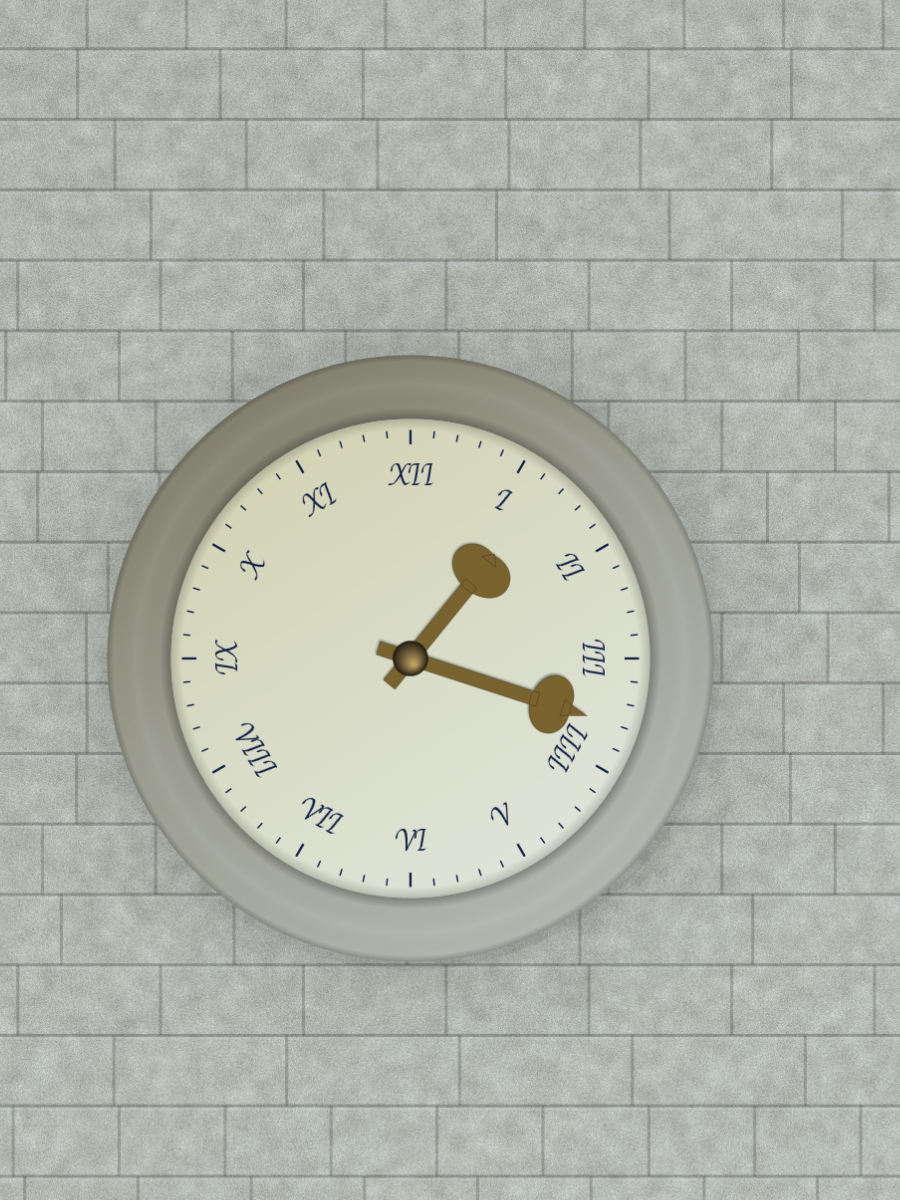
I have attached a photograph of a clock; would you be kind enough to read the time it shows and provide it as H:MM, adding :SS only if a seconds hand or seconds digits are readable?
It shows 1:18
